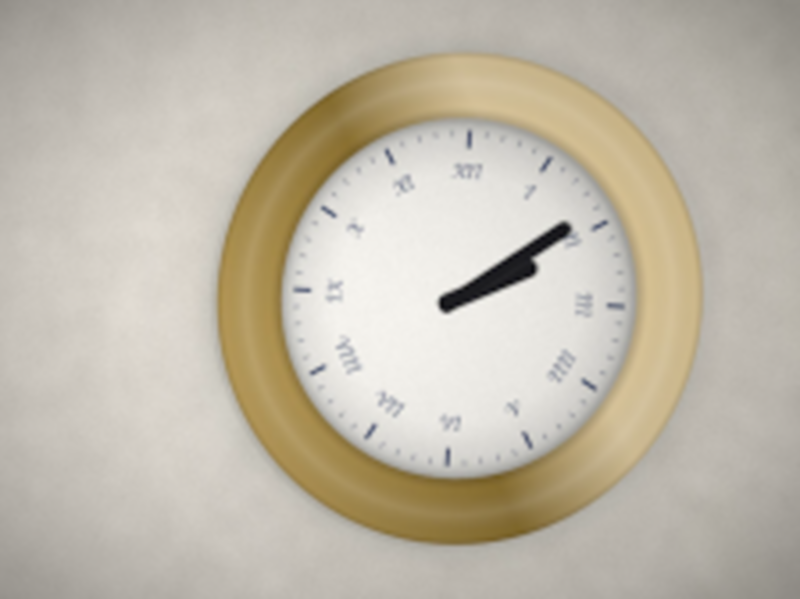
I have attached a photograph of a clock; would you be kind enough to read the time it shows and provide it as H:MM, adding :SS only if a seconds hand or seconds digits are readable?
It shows 2:09
